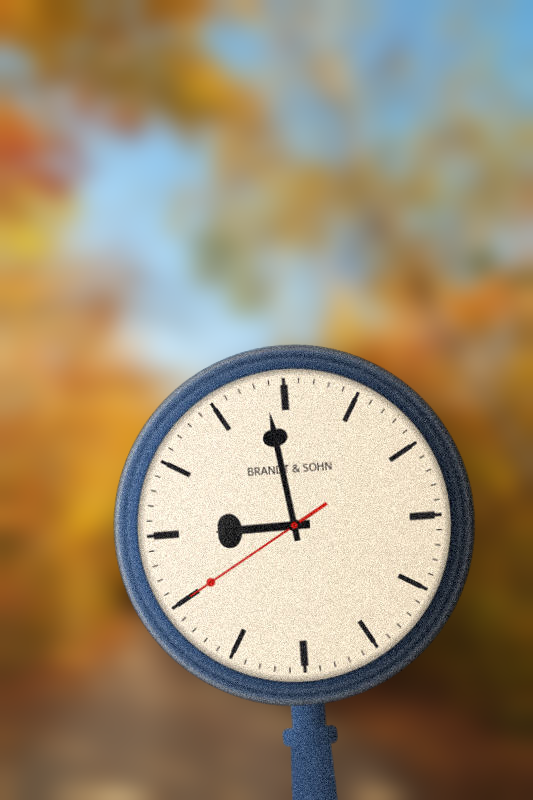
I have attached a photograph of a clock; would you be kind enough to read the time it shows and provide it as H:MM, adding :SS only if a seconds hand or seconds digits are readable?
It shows 8:58:40
